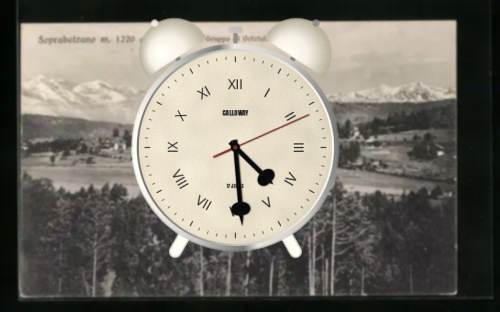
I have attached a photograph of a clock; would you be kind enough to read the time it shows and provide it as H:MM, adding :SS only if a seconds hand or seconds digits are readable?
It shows 4:29:11
